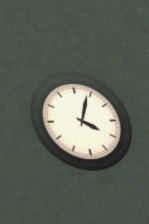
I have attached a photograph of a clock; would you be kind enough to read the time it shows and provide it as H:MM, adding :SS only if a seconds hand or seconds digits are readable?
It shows 4:04
